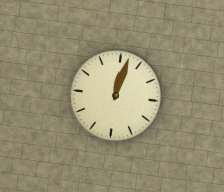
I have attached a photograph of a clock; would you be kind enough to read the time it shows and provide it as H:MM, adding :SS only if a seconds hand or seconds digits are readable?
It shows 12:02
